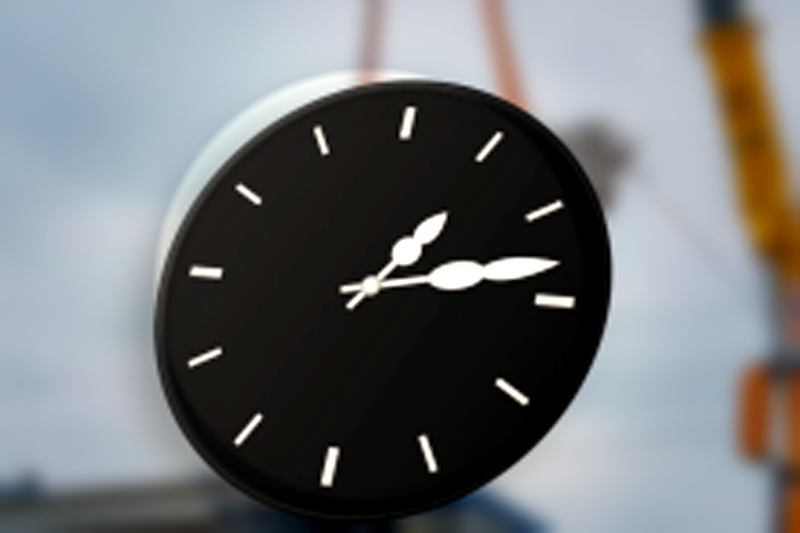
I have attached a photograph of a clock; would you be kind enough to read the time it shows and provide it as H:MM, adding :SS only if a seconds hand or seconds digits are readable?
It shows 1:13
